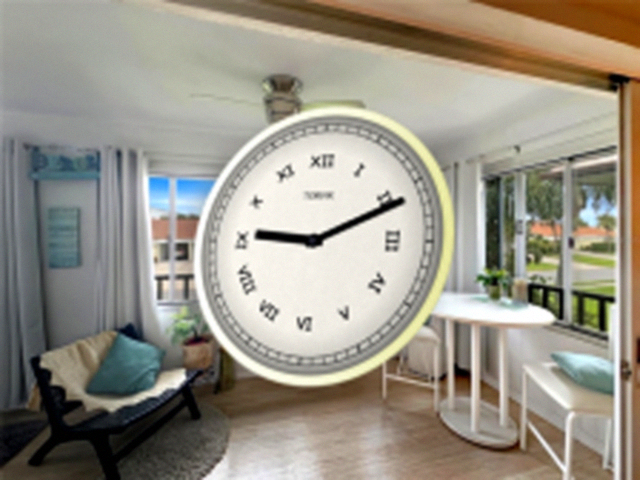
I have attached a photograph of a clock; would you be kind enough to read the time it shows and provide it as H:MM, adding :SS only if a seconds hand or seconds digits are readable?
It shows 9:11
